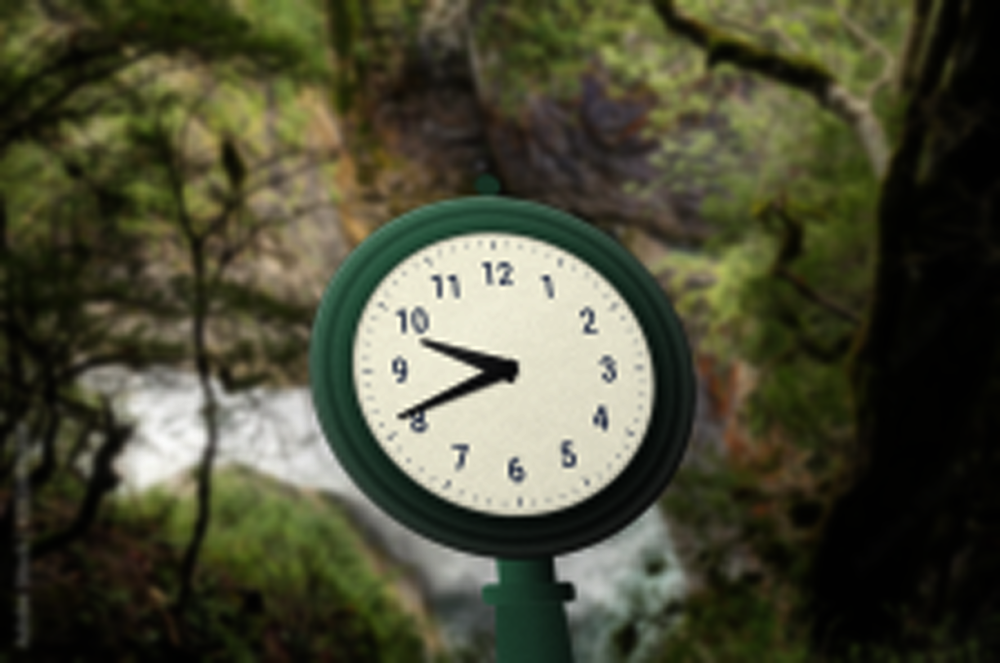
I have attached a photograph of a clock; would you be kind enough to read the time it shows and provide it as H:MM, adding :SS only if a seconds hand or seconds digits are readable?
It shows 9:41
